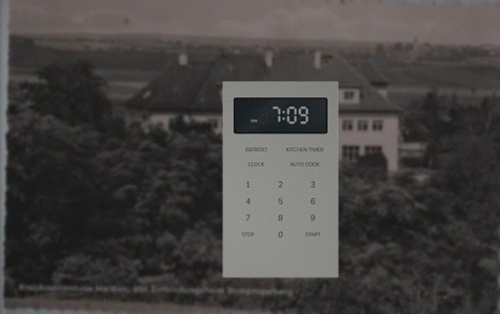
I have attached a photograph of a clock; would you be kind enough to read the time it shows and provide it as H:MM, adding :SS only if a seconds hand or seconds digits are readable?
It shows 7:09
